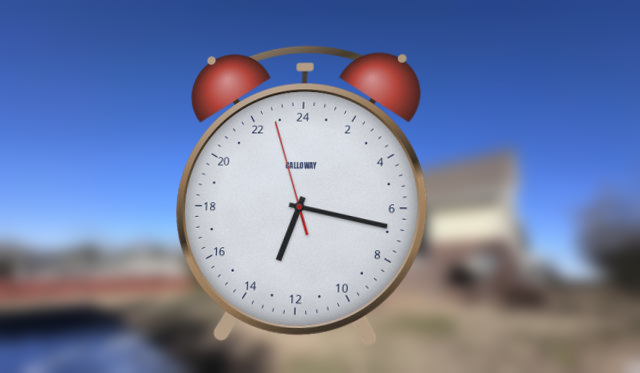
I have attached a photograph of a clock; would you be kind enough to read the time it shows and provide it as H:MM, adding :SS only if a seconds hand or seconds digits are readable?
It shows 13:16:57
